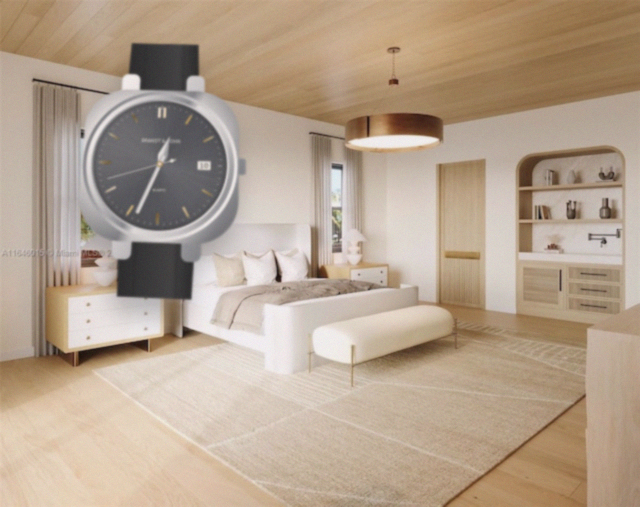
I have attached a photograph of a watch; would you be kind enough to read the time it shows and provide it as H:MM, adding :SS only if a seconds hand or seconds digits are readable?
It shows 12:33:42
